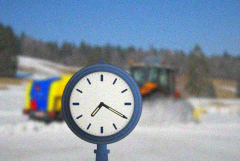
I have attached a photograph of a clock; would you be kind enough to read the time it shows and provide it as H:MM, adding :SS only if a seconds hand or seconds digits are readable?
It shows 7:20
